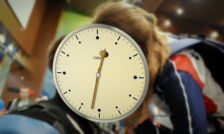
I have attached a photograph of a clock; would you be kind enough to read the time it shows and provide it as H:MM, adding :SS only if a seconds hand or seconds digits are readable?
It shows 12:32
